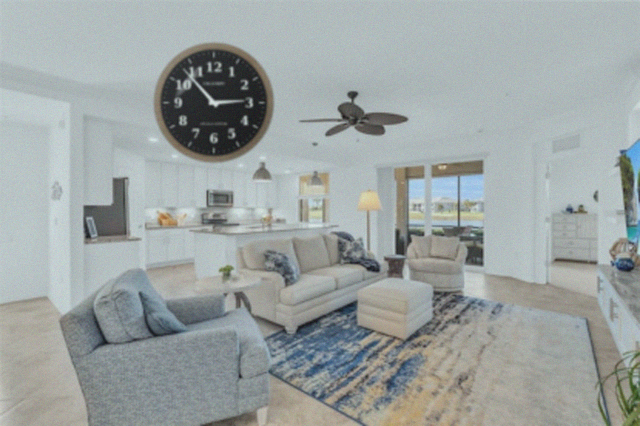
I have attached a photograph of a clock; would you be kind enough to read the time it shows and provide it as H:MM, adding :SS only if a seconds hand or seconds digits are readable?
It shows 2:53
